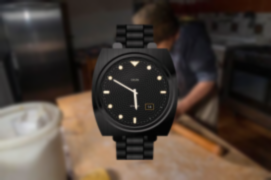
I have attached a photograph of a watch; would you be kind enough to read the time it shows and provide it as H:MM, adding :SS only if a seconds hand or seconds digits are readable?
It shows 5:50
